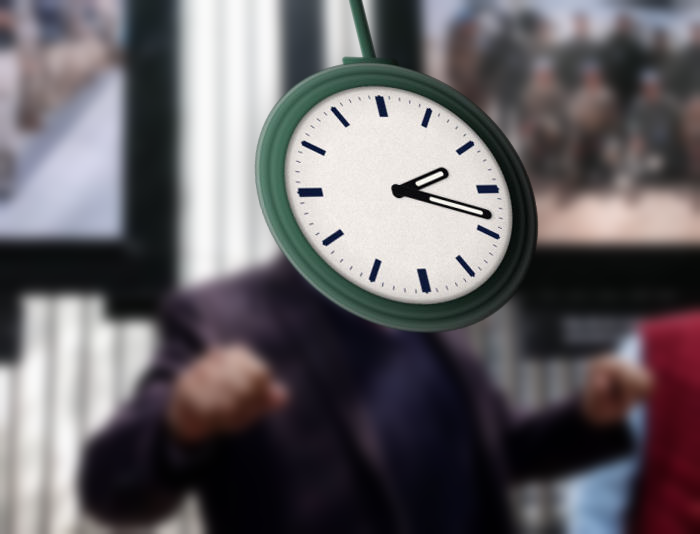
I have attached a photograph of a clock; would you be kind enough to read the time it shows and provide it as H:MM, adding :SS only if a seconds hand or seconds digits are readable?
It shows 2:18
